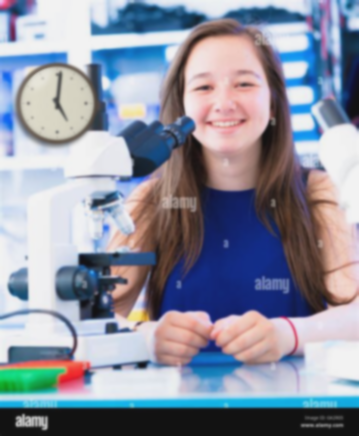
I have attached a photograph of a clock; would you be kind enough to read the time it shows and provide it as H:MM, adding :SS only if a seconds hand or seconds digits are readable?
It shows 5:01
